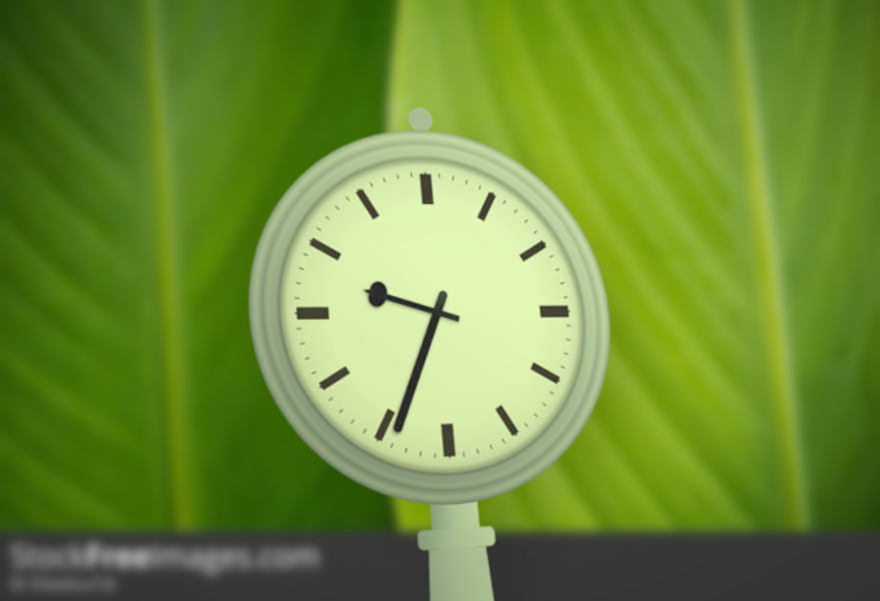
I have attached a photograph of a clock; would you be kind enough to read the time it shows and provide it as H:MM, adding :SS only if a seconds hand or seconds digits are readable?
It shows 9:34
